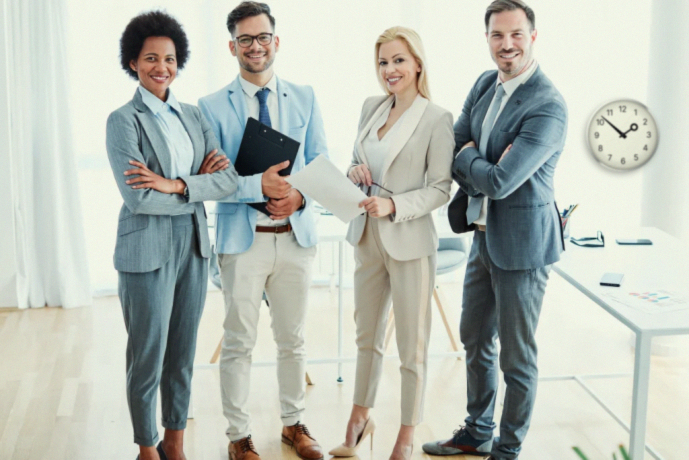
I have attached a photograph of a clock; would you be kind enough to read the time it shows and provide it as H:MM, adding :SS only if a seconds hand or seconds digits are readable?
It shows 1:52
